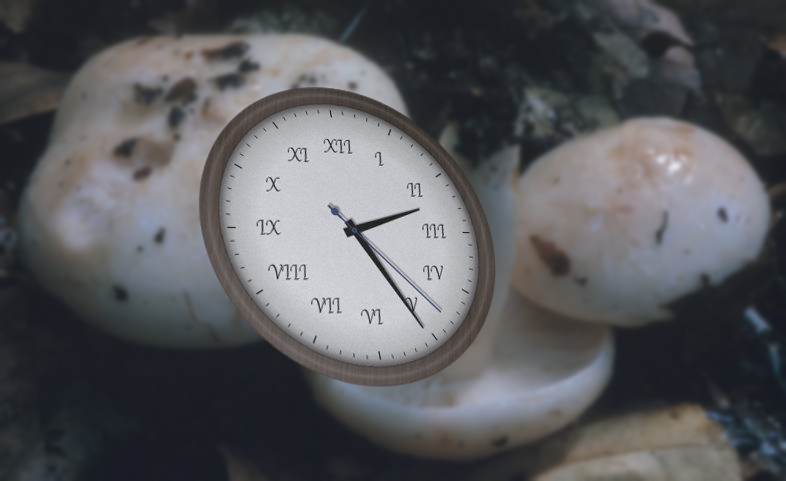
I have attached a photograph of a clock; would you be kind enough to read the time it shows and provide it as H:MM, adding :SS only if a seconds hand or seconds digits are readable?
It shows 2:25:23
